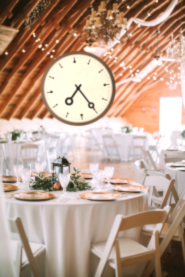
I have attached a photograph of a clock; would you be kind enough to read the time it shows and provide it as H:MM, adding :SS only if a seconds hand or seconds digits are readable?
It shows 7:25
